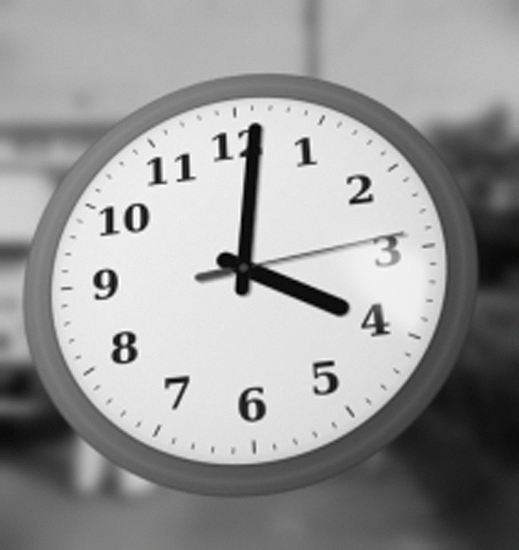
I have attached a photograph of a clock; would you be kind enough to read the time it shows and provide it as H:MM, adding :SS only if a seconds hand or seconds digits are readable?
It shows 4:01:14
